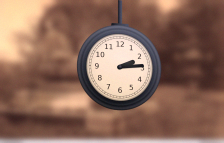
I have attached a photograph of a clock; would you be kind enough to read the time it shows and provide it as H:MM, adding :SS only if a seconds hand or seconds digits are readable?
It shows 2:14
